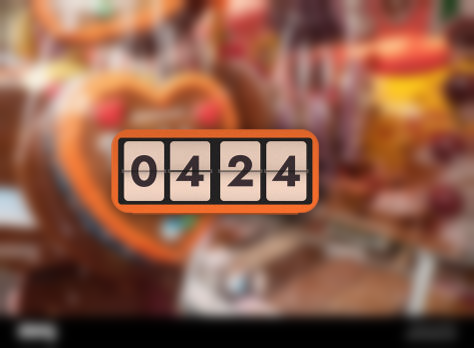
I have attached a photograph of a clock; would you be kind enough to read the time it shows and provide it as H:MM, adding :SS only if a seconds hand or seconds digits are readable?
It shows 4:24
